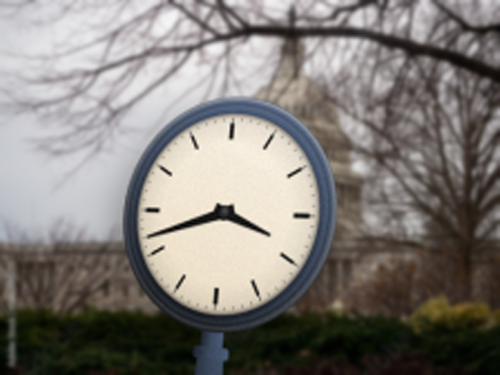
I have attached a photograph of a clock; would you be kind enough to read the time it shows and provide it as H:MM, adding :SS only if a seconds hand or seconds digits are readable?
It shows 3:42
